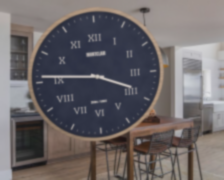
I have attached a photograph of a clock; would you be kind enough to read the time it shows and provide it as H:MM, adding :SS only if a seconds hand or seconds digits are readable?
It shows 3:46
